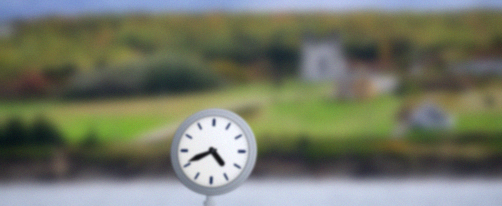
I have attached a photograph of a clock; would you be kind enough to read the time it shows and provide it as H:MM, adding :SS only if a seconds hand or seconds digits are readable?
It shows 4:41
